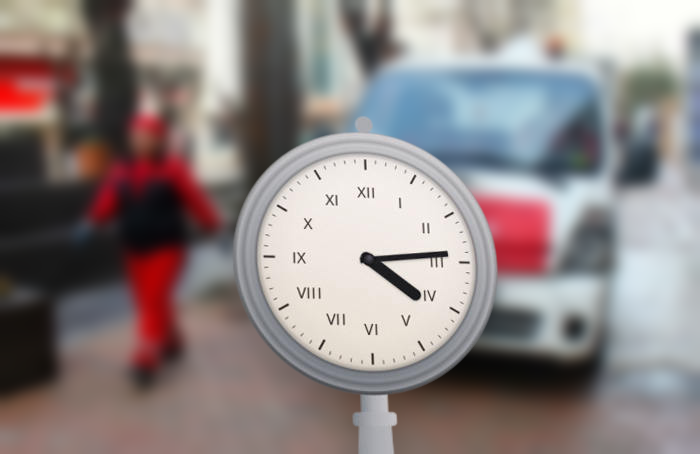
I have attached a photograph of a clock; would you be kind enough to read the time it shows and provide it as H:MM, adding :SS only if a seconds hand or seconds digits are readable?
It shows 4:14
